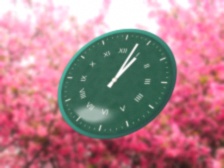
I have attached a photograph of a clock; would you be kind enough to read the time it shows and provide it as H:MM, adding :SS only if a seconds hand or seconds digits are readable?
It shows 1:03
